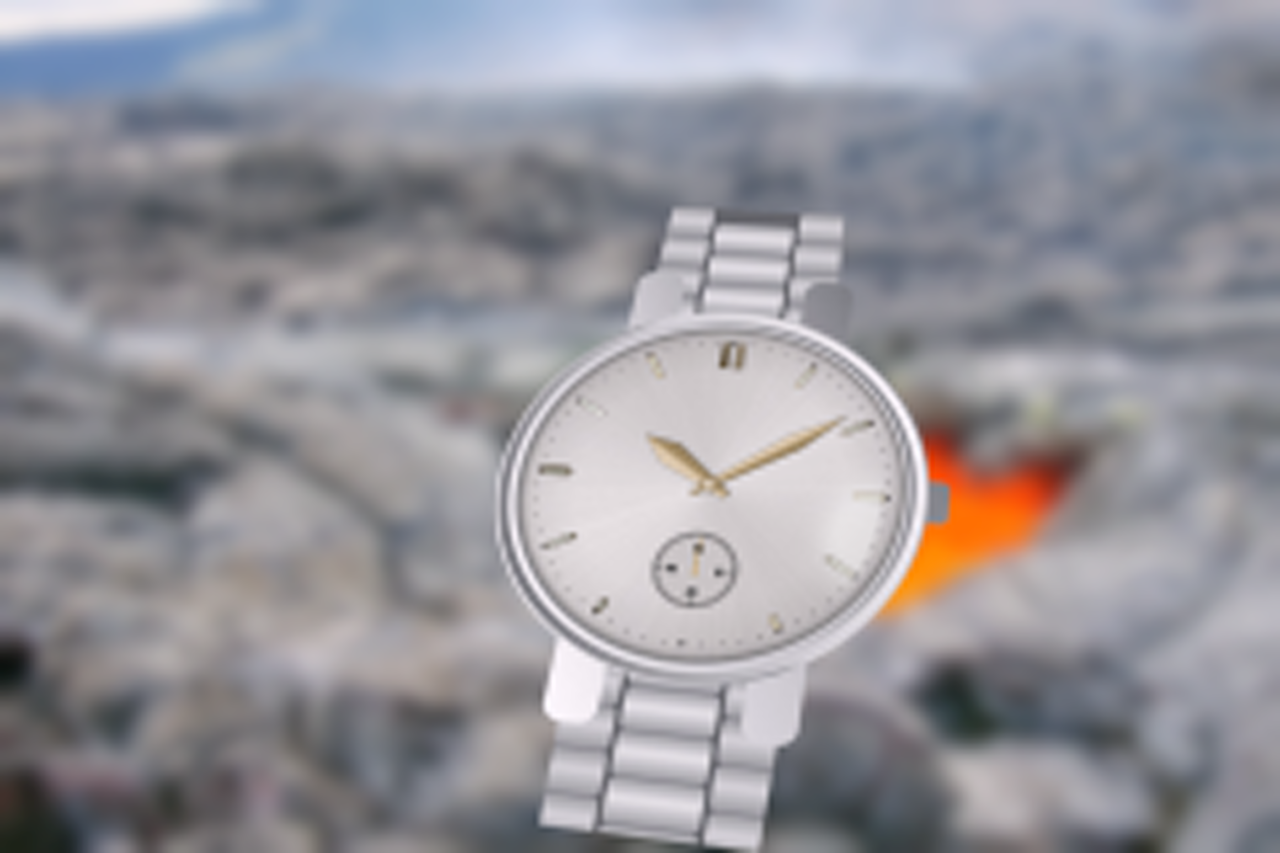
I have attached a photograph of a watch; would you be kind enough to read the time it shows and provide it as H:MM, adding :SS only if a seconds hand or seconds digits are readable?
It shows 10:09
